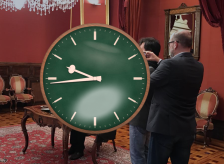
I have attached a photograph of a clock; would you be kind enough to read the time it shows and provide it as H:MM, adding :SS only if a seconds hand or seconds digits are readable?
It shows 9:44
